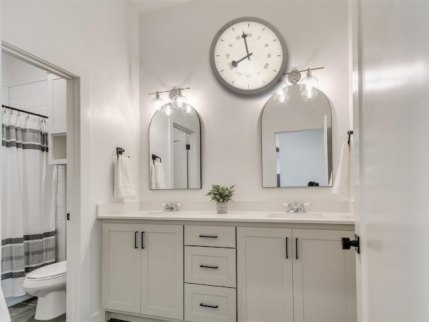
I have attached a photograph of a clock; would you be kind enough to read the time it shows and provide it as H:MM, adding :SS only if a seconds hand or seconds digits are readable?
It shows 7:58
